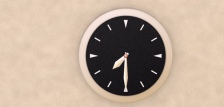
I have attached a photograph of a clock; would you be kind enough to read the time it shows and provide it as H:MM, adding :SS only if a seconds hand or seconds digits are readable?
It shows 7:30
